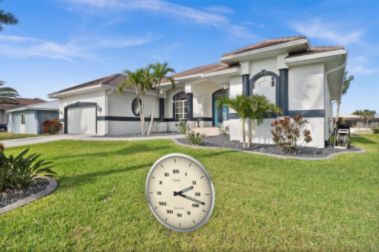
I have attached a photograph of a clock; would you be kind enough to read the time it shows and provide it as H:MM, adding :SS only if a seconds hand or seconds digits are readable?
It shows 2:18
